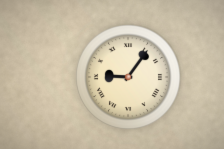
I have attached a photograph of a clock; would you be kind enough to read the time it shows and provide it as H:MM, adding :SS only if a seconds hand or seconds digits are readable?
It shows 9:06
